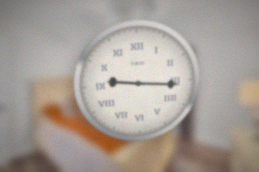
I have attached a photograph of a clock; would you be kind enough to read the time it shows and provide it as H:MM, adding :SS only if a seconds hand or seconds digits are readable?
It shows 9:16
